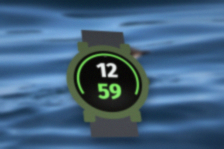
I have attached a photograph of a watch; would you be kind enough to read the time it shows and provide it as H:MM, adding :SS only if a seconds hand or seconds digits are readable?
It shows 12:59
